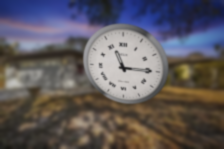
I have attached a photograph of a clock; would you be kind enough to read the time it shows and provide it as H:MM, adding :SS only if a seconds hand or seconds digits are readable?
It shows 11:15
